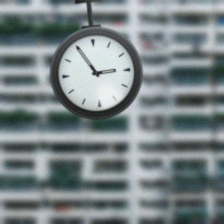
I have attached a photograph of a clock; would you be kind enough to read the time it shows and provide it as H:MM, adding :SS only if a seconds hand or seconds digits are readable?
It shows 2:55
